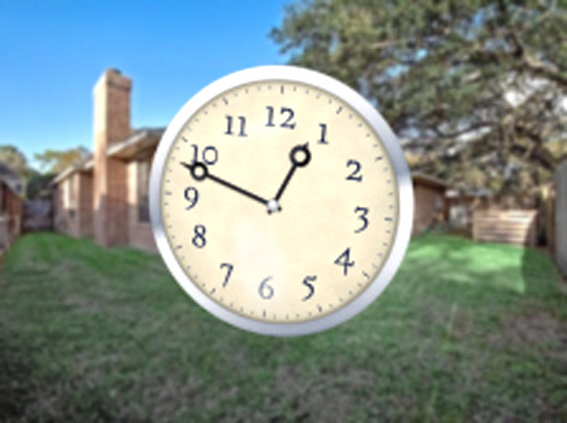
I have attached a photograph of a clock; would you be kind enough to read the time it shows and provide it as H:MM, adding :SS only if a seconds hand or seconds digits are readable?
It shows 12:48
